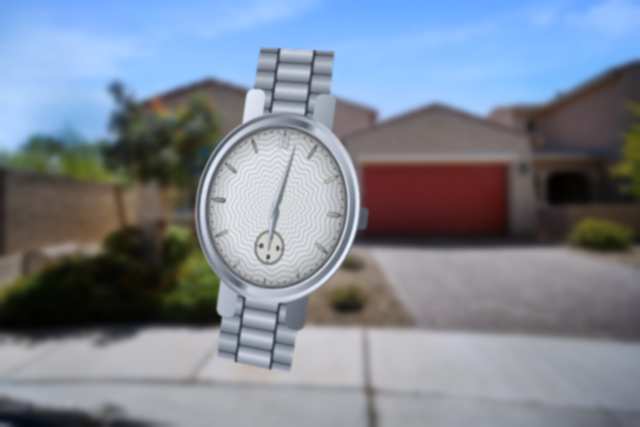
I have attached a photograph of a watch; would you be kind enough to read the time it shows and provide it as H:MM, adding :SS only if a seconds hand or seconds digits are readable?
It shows 6:02
